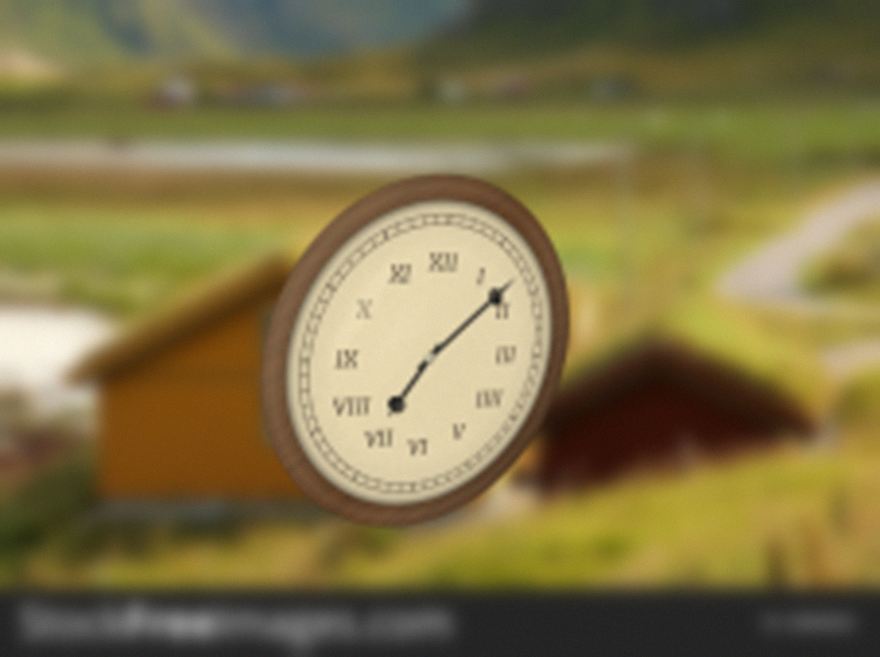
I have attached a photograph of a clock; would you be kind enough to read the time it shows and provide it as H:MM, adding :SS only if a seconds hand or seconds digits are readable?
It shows 7:08
